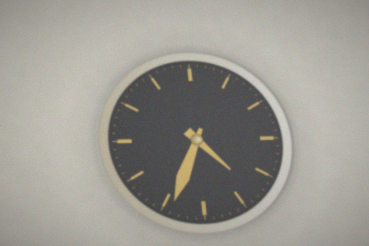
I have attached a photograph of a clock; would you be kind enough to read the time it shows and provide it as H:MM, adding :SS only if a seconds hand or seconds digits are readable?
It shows 4:34
